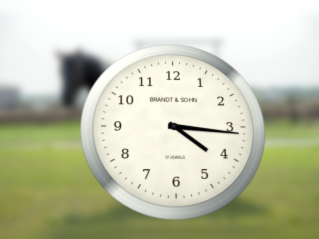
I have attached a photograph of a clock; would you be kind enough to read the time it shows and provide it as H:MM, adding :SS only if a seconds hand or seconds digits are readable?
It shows 4:16
